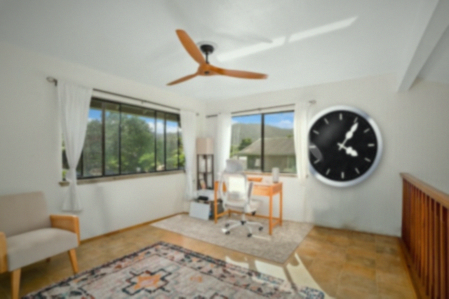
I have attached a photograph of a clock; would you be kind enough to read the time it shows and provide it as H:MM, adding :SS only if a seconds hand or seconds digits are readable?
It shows 4:06
